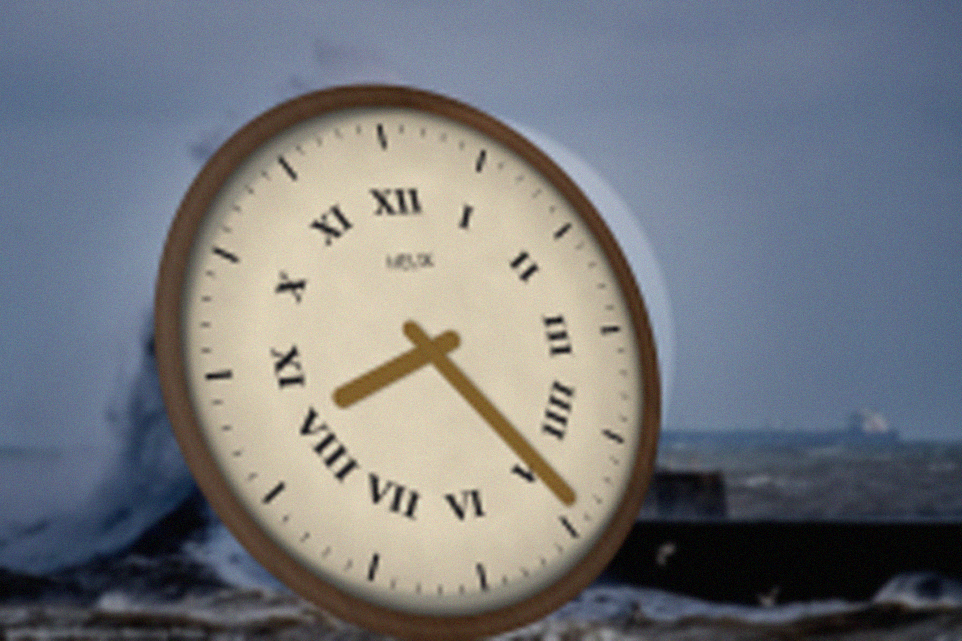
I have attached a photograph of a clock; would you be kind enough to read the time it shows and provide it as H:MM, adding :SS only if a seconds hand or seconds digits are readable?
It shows 8:24
